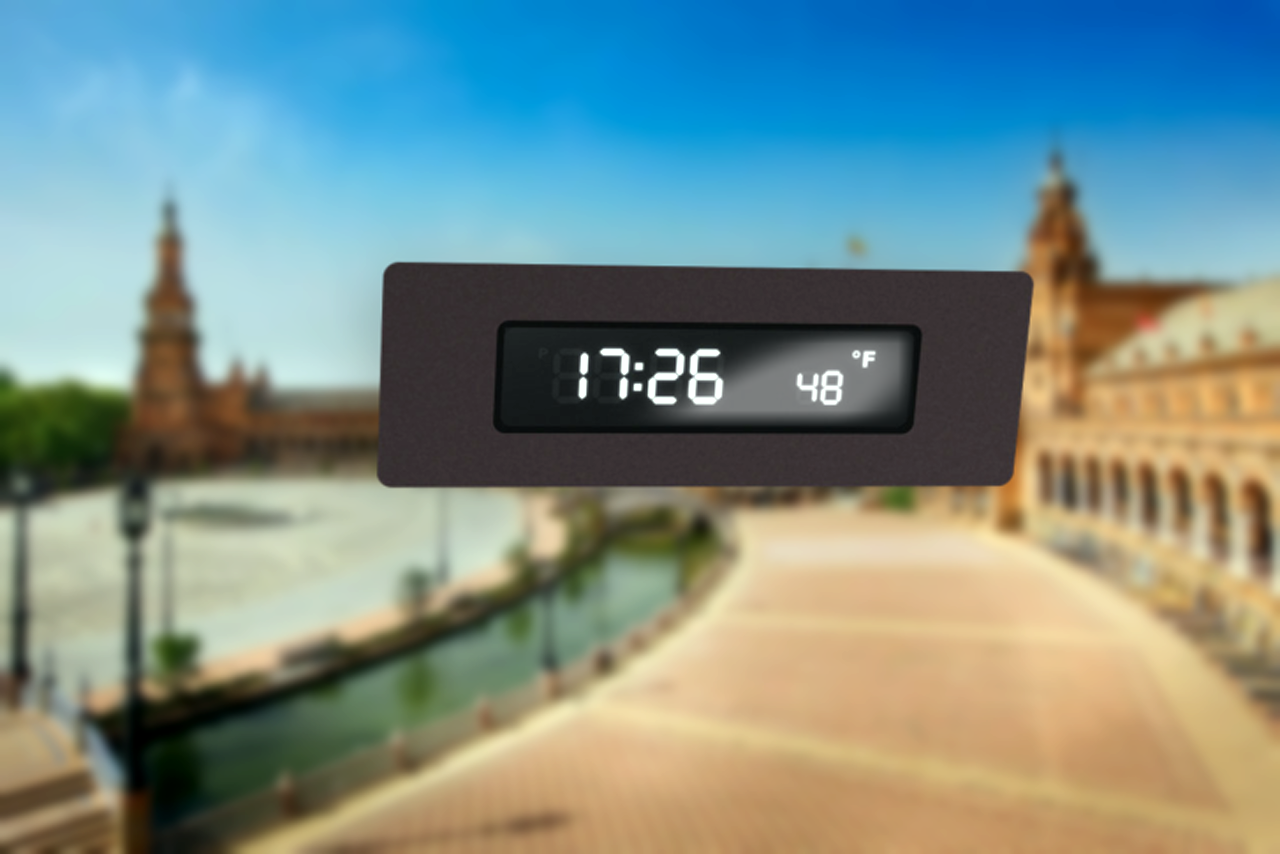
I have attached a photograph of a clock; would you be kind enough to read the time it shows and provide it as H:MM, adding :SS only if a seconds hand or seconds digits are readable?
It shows 17:26
